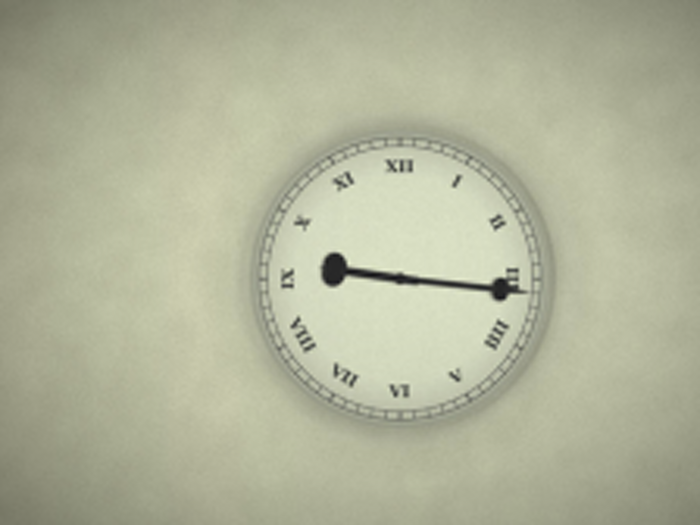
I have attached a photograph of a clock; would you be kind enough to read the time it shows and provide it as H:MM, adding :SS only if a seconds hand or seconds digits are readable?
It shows 9:16
